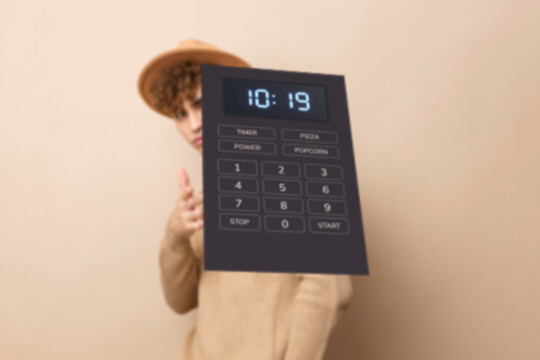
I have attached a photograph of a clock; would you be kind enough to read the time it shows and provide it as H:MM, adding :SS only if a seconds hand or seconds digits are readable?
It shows 10:19
